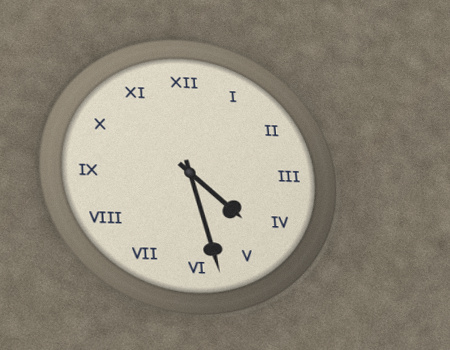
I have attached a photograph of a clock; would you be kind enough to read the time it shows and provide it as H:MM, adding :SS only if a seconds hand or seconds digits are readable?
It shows 4:28
